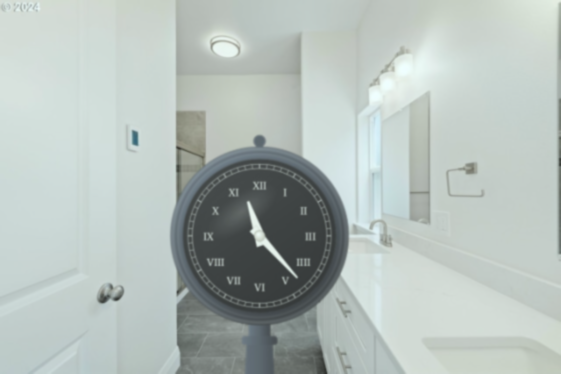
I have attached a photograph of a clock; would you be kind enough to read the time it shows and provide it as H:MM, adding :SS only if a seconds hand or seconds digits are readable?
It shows 11:23
